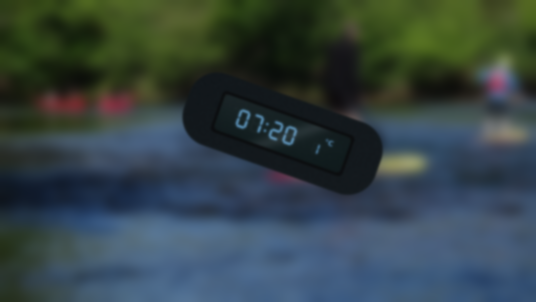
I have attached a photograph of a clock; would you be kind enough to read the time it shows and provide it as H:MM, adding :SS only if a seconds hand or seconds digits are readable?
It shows 7:20
